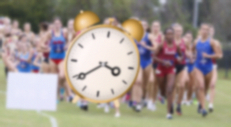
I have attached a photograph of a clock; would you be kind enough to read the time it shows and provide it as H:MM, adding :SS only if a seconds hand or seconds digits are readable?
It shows 3:39
